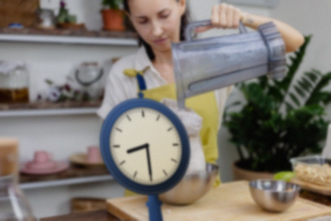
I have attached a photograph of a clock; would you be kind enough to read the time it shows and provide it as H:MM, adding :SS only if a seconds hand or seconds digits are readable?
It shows 8:30
